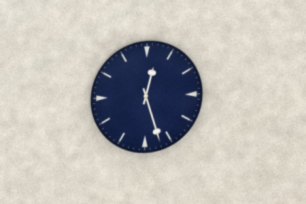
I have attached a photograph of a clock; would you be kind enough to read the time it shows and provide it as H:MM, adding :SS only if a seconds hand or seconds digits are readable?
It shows 12:27
